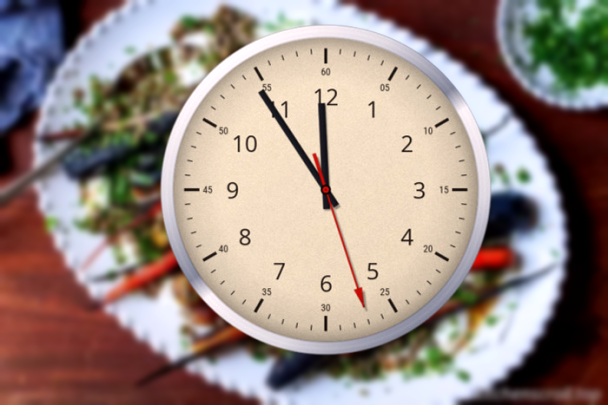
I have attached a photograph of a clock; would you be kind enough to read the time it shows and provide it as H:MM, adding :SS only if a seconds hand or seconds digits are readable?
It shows 11:54:27
